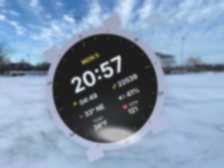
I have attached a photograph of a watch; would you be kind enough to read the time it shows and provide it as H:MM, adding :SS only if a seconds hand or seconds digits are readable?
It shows 20:57
